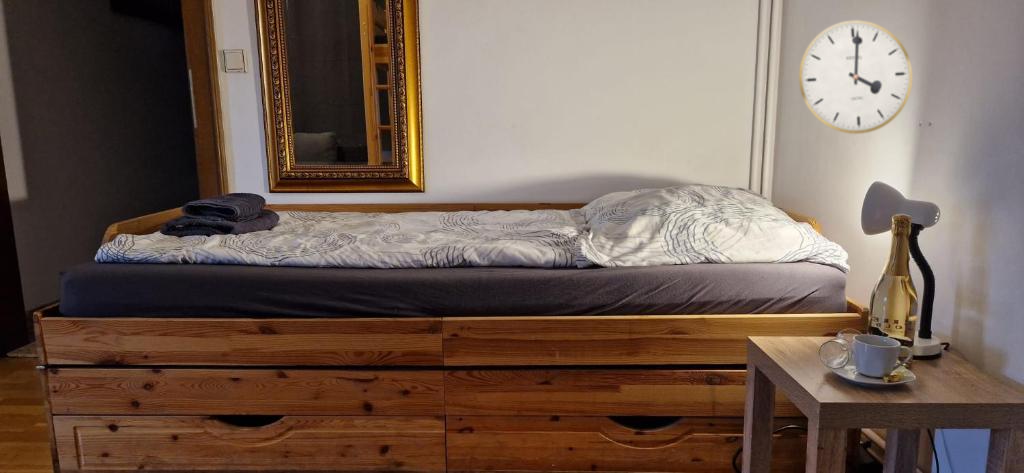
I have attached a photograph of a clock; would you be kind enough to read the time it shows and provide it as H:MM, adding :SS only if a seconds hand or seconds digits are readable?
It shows 4:01
